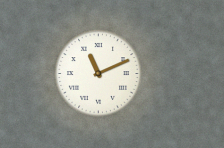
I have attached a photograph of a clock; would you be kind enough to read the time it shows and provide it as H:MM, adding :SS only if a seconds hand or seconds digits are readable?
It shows 11:11
